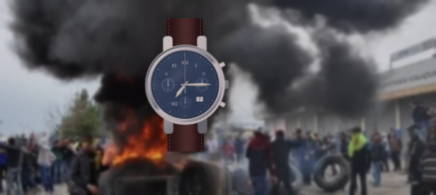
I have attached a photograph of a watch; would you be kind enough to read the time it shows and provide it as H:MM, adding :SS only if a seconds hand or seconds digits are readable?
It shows 7:15
